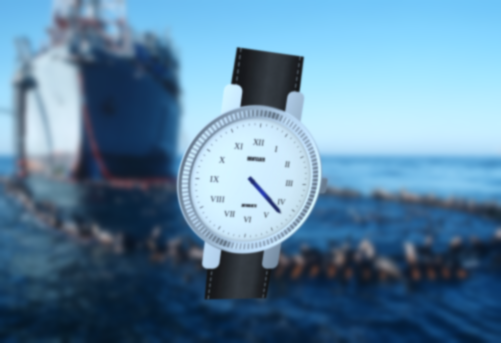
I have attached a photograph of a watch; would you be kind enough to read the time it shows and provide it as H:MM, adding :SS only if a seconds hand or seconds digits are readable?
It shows 4:22
